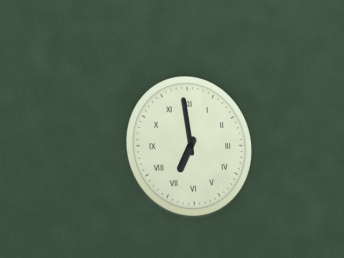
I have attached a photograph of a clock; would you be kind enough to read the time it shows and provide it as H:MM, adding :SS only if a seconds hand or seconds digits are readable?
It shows 6:59
